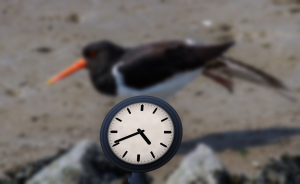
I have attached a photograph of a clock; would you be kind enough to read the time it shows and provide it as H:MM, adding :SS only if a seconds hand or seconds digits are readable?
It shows 4:41
